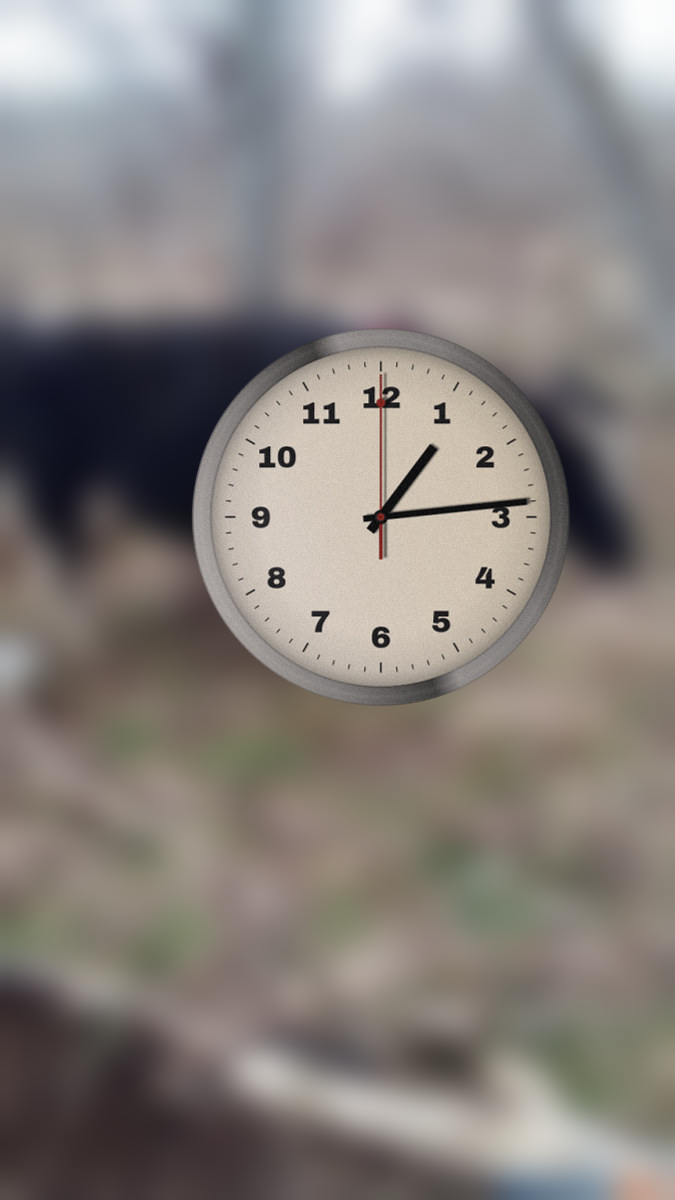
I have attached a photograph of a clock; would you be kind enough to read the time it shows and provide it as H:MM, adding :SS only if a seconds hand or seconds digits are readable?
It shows 1:14:00
